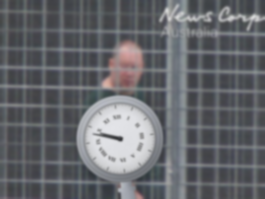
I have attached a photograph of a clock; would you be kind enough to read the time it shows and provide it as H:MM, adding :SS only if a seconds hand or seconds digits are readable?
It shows 9:48
